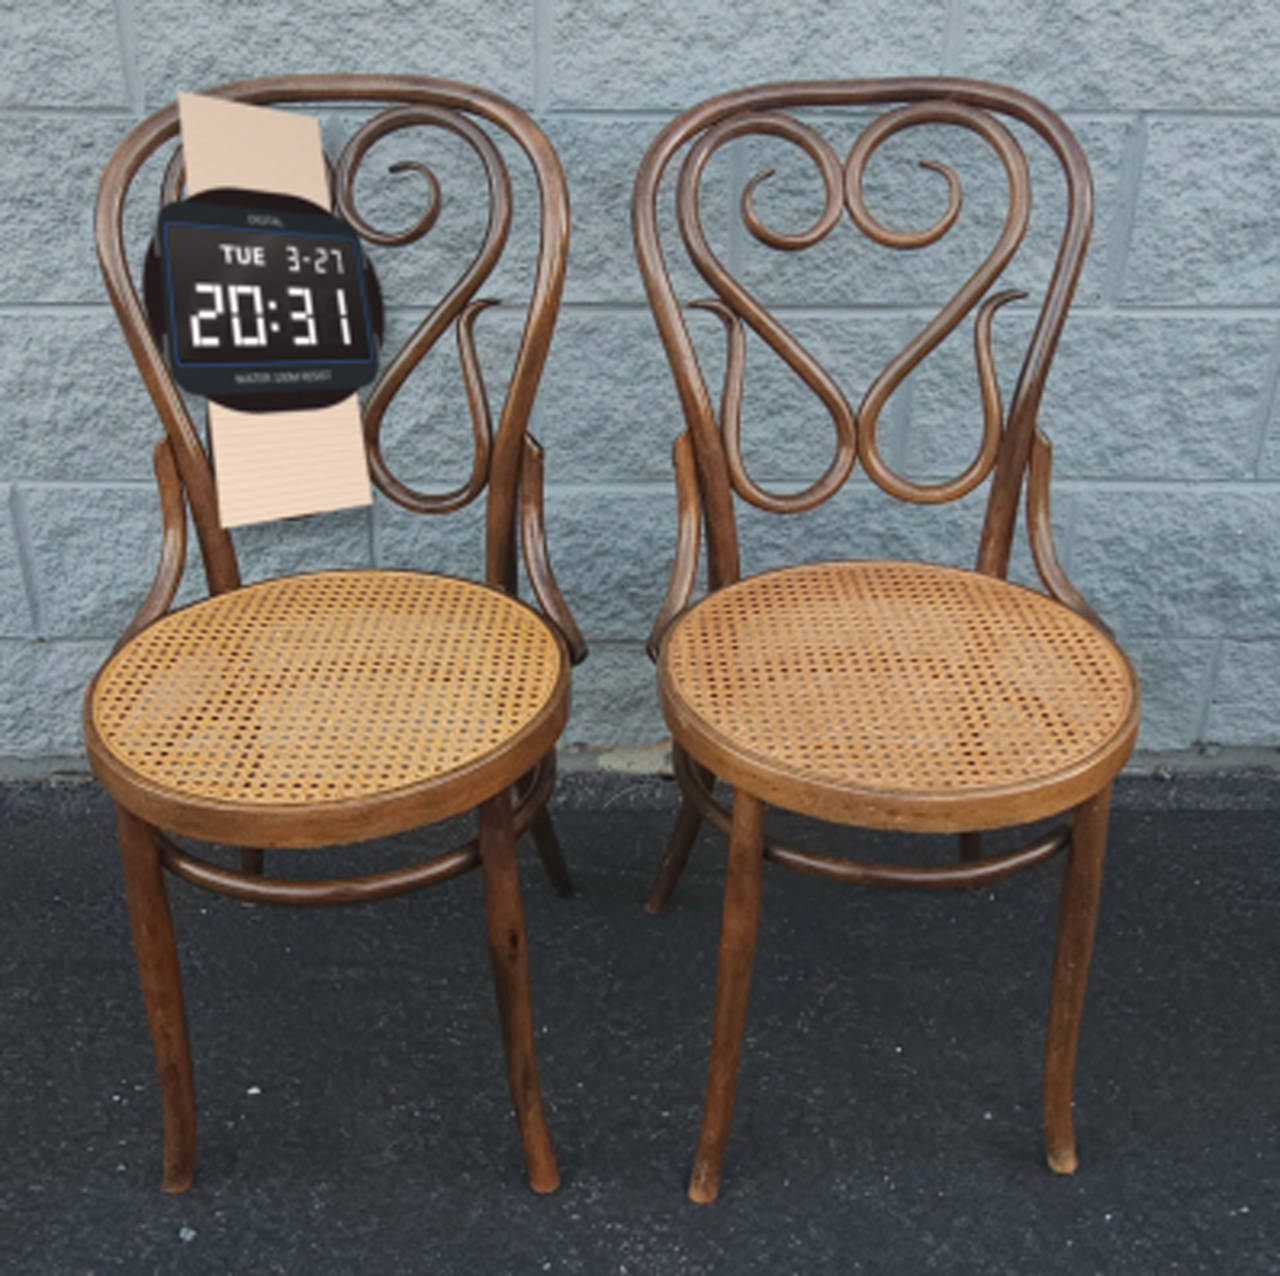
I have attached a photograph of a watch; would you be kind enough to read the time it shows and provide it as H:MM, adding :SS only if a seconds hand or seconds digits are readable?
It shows 20:31
